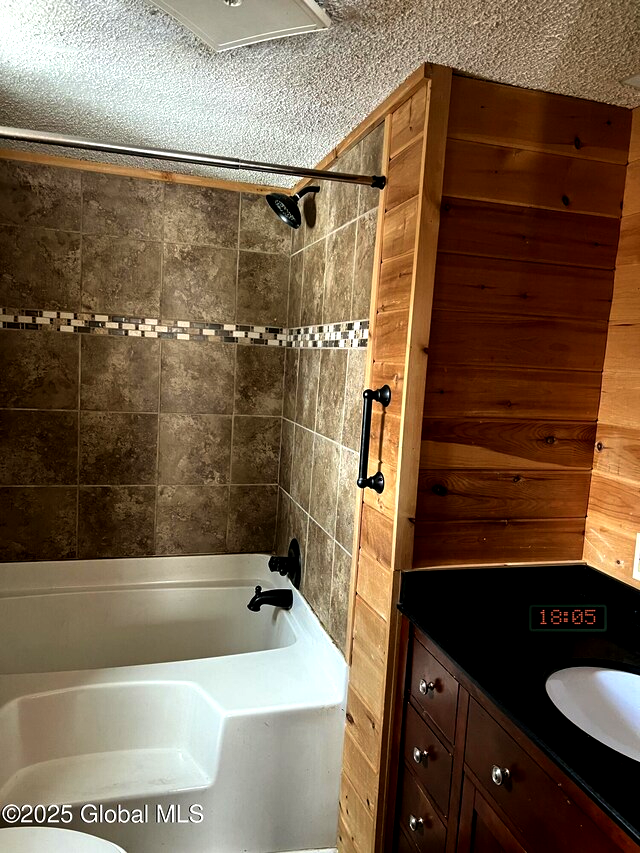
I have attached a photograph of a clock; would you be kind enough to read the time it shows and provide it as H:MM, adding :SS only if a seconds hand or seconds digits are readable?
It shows 18:05
